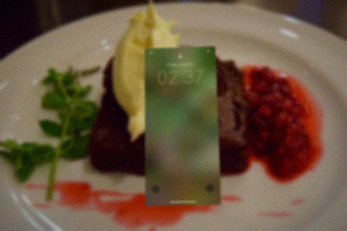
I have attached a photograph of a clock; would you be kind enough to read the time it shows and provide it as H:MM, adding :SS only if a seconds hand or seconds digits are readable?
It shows 2:37
